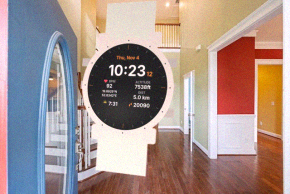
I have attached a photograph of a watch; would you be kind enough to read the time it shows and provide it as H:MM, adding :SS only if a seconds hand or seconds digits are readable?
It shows 10:23
